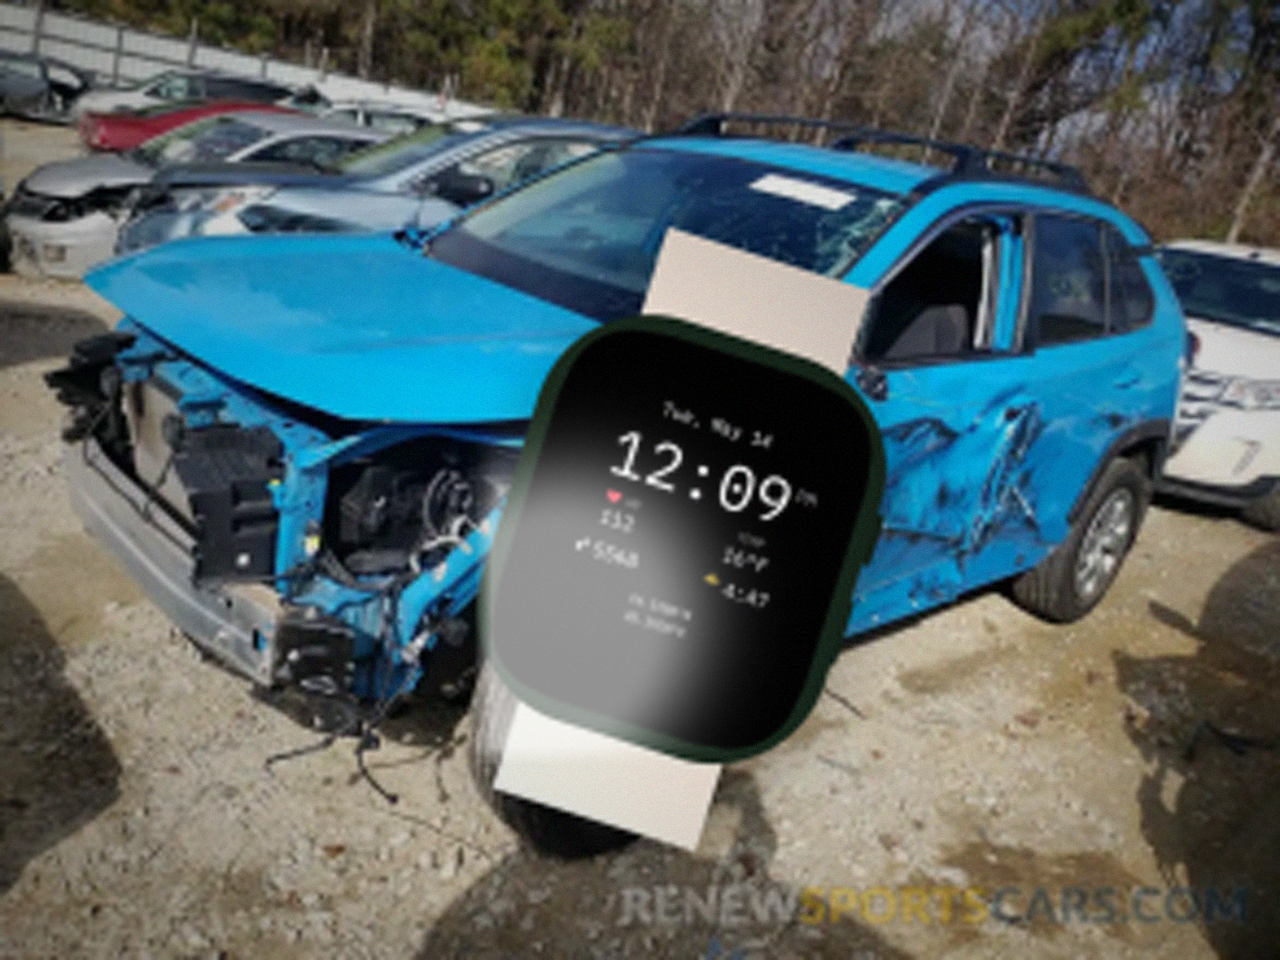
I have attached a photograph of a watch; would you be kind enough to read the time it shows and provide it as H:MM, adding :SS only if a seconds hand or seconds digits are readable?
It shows 12:09
